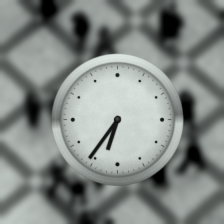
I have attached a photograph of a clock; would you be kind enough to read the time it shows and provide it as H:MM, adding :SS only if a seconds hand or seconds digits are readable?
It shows 6:36
